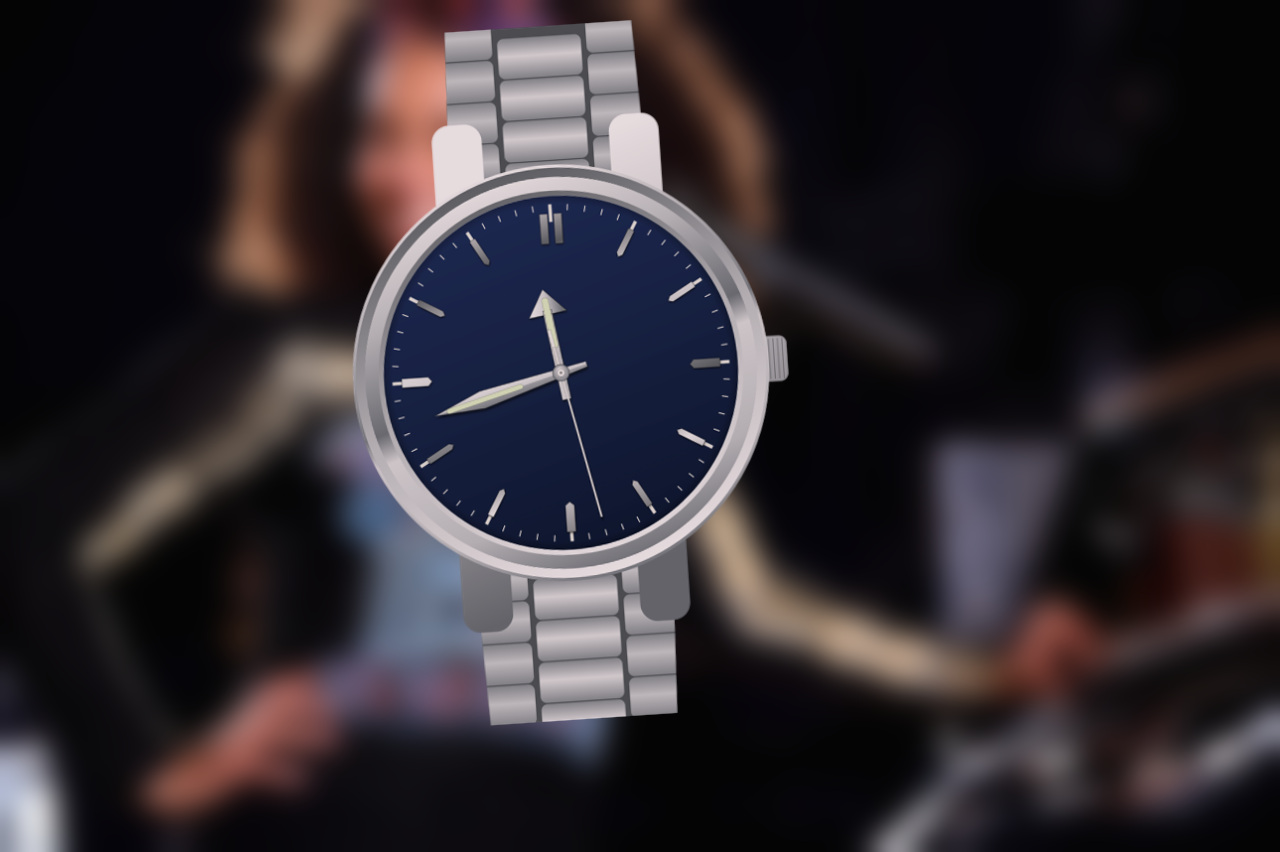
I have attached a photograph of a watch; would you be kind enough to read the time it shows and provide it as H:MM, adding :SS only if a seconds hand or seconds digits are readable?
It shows 11:42:28
